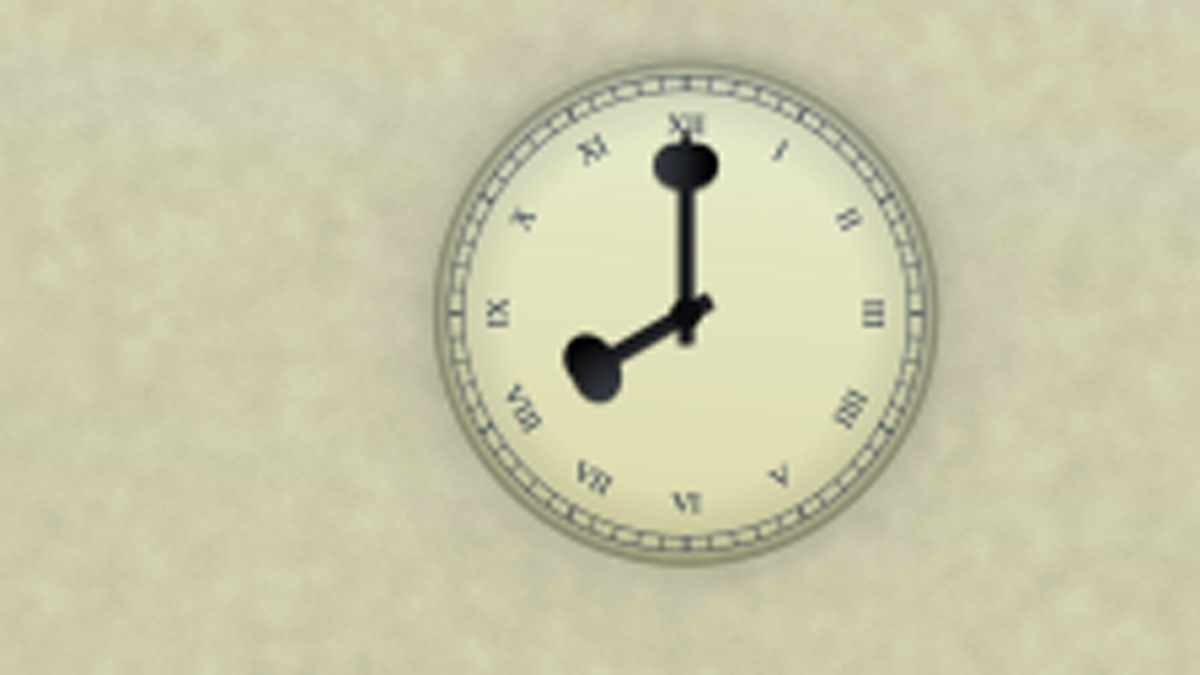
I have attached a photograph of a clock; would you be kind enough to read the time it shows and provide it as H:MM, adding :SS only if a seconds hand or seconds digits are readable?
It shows 8:00
